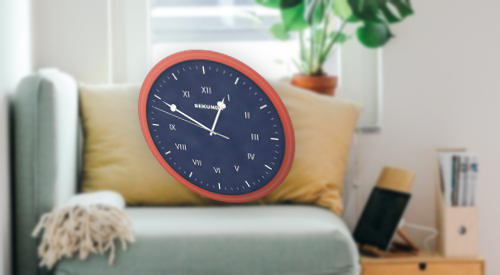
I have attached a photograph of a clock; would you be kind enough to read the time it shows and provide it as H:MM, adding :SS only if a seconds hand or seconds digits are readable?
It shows 12:49:48
